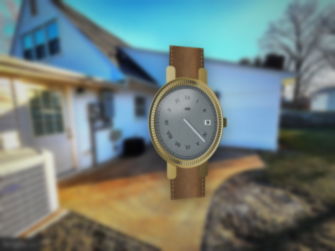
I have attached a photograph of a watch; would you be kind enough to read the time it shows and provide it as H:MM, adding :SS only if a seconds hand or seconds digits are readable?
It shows 4:22
